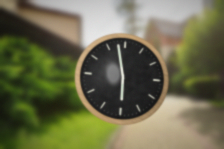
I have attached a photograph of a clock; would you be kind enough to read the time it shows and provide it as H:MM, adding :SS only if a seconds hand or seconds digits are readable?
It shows 5:58
